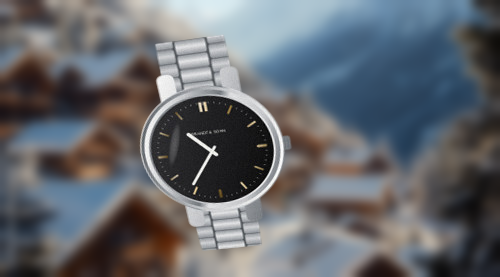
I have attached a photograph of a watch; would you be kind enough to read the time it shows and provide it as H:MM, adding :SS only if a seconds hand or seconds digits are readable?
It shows 10:36
